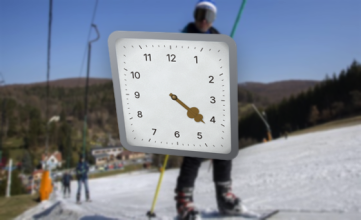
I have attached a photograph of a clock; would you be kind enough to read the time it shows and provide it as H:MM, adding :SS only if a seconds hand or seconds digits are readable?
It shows 4:22
